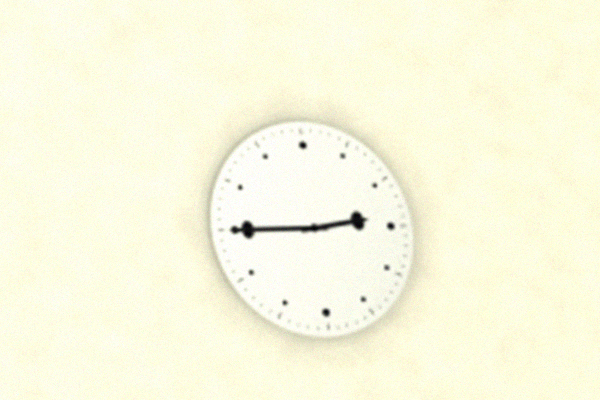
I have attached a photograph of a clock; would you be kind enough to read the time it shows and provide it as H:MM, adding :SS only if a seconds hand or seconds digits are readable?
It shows 2:45
